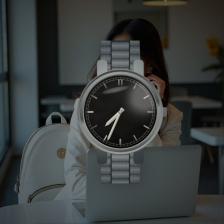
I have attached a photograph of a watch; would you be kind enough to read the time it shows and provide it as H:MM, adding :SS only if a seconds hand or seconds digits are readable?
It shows 7:34
